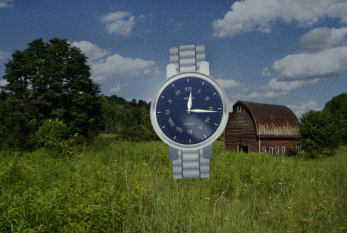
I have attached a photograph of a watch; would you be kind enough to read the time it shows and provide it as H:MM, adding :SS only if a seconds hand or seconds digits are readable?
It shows 12:16
